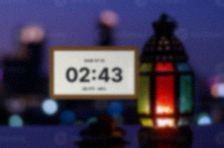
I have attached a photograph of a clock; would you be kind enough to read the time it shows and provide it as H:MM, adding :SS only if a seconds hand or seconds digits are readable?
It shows 2:43
